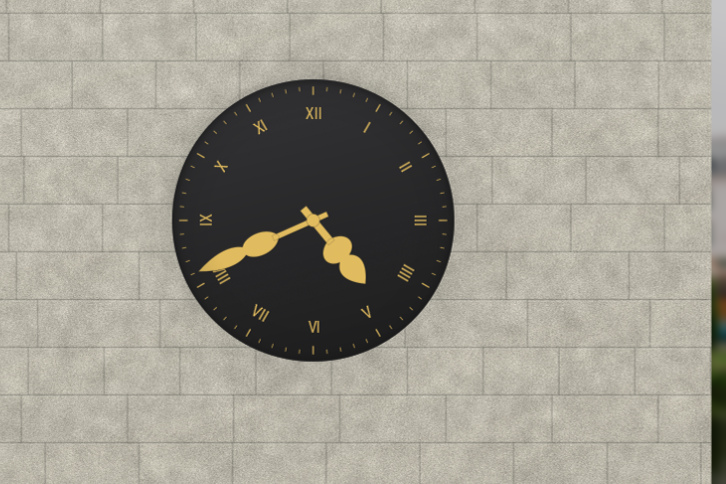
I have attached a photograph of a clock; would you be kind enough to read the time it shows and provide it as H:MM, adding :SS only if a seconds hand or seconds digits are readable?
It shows 4:41
